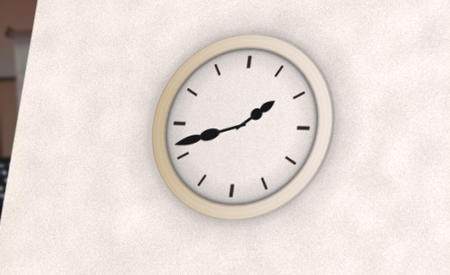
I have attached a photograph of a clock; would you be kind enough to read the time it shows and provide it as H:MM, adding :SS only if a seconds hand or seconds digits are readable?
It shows 1:42
